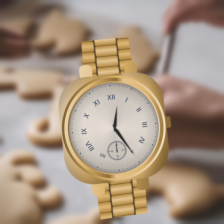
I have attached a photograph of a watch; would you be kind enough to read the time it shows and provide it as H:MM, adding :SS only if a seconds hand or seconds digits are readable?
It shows 12:25
